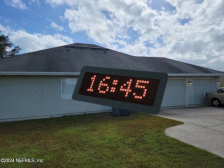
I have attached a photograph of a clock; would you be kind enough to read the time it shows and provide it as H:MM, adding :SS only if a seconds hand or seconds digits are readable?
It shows 16:45
